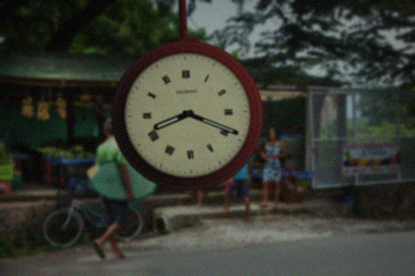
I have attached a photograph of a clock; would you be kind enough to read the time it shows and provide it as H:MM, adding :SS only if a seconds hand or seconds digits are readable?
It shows 8:19
